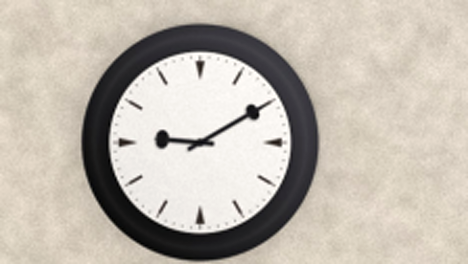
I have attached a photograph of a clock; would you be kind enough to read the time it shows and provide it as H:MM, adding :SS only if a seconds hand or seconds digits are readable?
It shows 9:10
